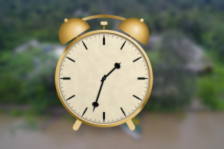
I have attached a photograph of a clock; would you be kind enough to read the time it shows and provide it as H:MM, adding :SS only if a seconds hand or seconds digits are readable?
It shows 1:33
